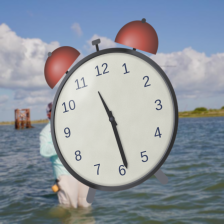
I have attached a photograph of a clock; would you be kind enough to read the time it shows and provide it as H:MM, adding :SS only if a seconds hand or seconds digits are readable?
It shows 11:29
